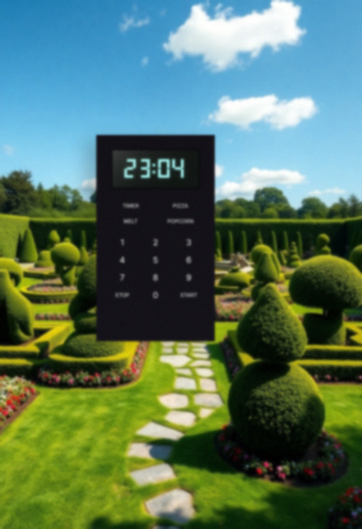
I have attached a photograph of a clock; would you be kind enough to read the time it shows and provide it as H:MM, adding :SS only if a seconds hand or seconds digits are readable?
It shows 23:04
